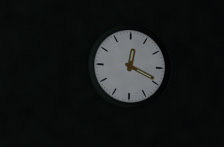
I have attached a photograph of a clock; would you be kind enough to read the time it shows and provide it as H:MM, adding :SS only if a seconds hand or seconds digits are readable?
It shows 12:19
